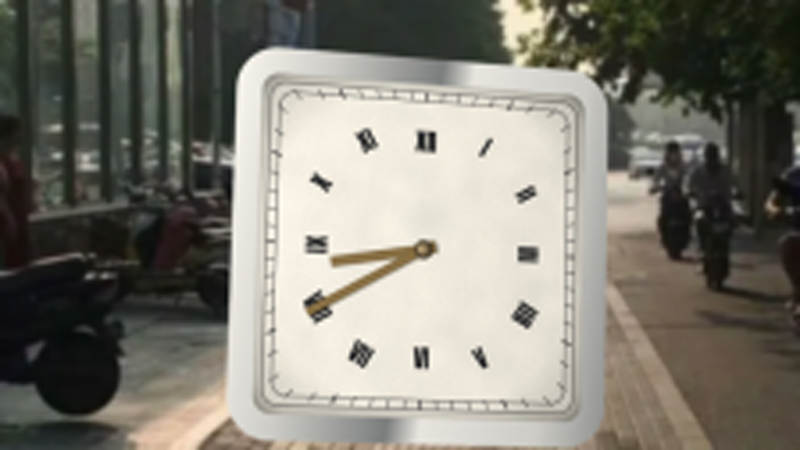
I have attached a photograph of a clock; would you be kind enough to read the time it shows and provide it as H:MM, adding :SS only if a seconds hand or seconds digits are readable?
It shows 8:40
